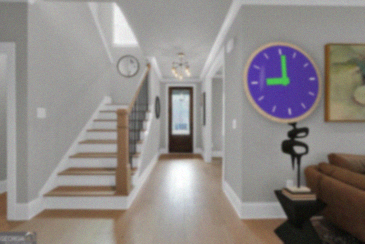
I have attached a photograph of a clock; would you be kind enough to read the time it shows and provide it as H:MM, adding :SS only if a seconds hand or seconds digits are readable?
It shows 9:01
